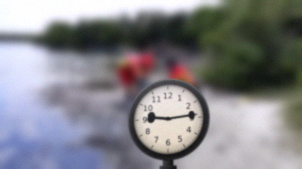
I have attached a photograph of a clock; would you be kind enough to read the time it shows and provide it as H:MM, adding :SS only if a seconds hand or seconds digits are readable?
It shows 9:14
